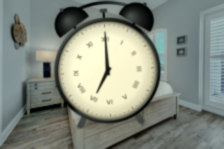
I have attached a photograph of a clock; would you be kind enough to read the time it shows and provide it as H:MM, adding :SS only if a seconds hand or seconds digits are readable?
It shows 7:00
